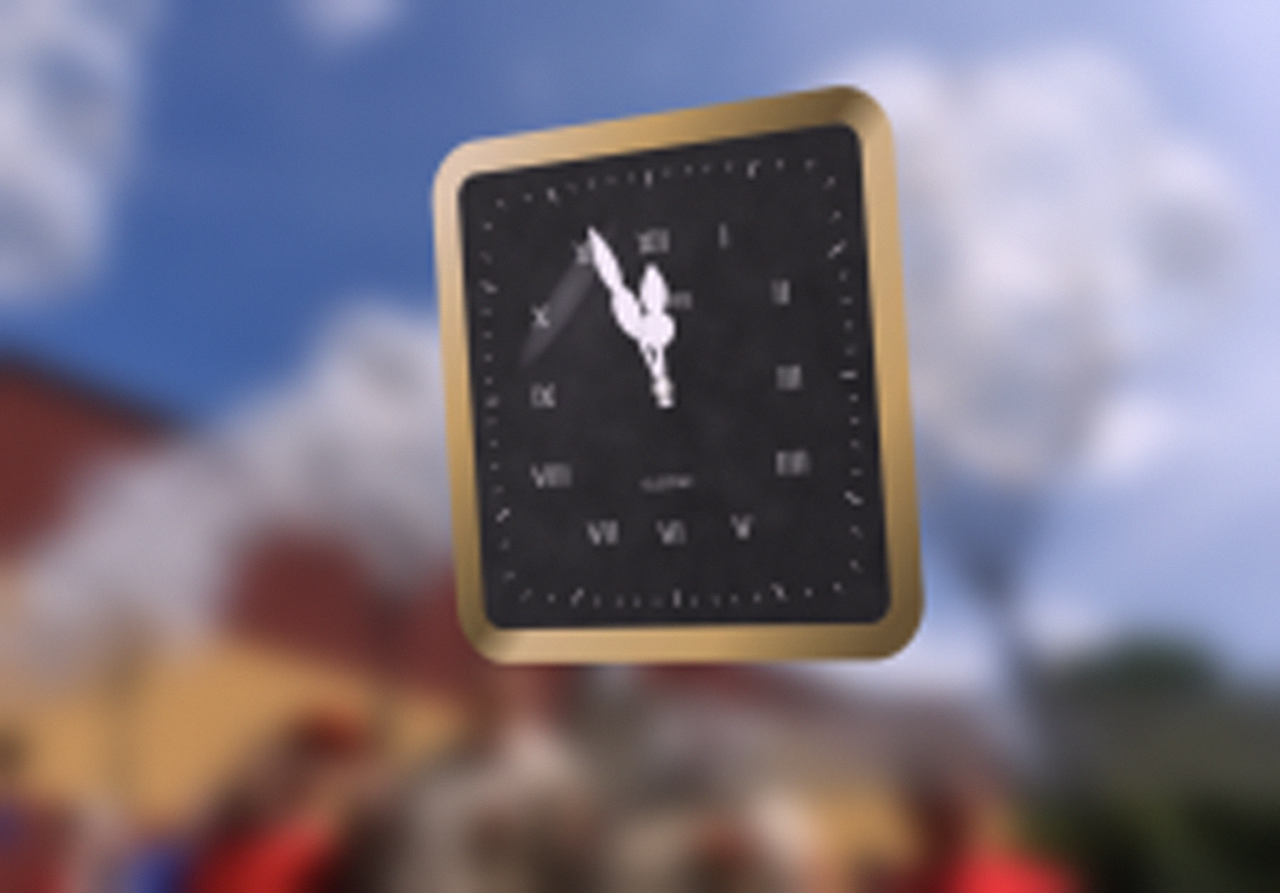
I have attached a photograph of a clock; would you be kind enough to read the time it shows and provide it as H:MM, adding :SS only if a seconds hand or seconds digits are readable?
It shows 11:56
